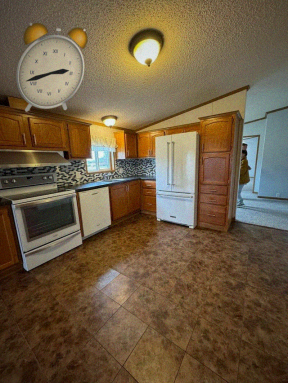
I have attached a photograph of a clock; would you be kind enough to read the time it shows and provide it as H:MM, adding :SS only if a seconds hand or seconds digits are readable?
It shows 2:42
